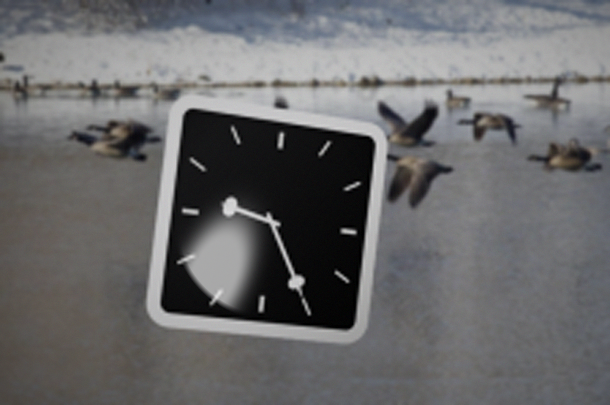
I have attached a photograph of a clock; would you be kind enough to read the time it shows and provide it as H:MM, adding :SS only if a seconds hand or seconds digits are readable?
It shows 9:25
